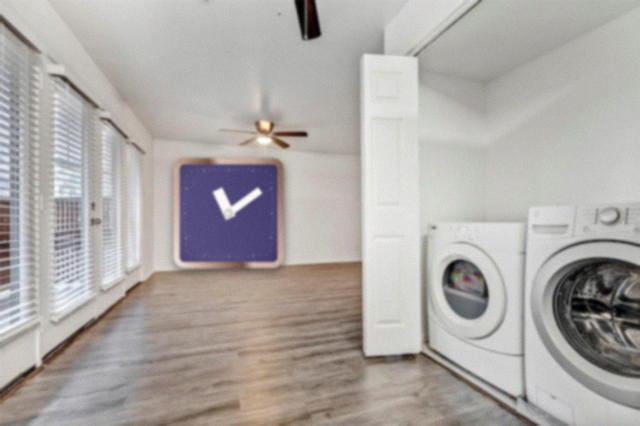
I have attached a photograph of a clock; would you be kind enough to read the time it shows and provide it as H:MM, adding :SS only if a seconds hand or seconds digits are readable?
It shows 11:09
